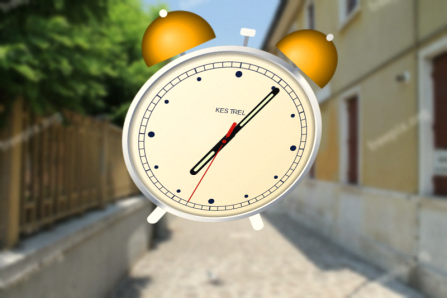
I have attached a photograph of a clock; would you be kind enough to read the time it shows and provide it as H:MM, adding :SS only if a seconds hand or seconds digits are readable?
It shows 7:05:33
